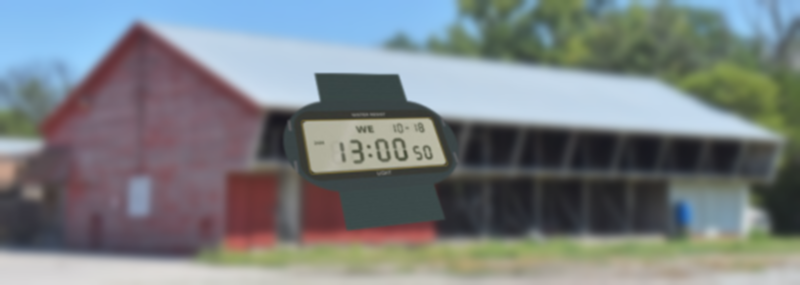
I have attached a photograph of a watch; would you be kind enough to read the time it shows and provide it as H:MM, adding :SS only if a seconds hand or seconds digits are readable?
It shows 13:00:50
